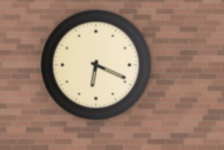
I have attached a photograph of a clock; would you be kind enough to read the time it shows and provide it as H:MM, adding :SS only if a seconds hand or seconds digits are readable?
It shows 6:19
